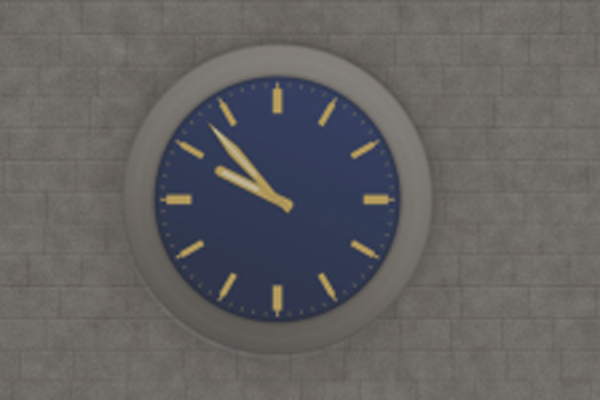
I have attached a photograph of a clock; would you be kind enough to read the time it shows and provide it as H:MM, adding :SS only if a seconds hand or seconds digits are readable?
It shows 9:53
